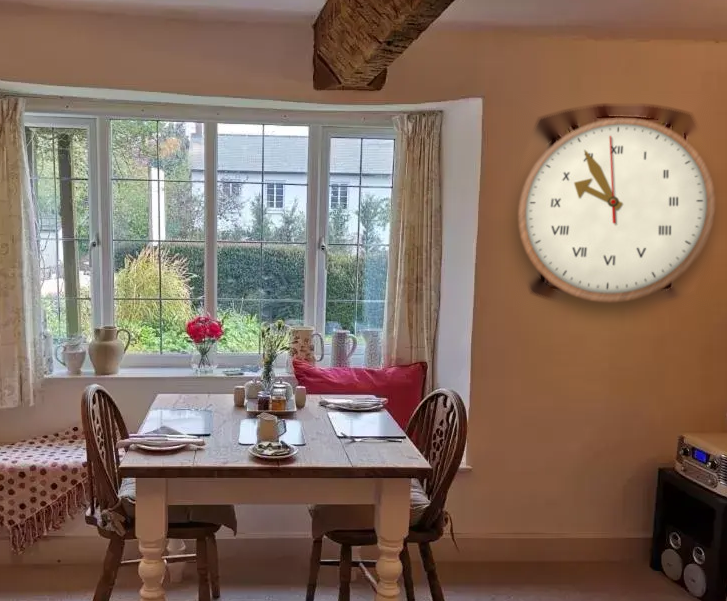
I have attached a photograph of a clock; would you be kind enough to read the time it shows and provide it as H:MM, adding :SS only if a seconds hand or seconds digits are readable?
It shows 9:54:59
